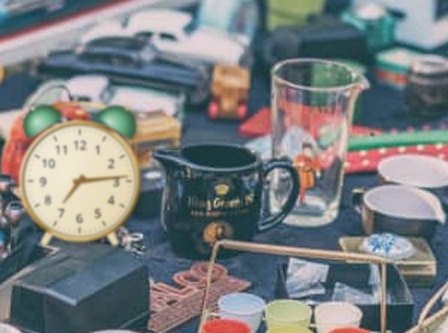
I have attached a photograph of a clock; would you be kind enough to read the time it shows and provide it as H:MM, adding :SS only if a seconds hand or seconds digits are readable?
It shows 7:14
